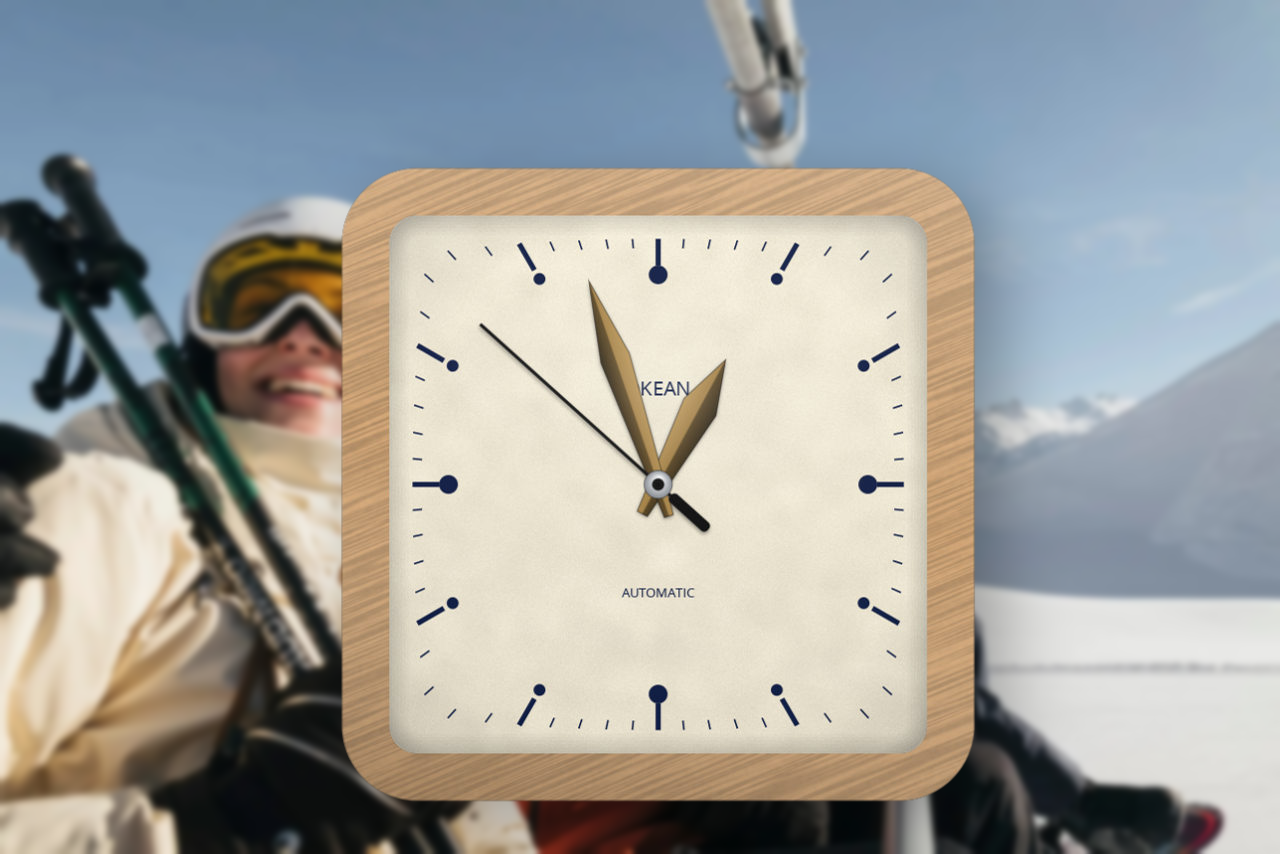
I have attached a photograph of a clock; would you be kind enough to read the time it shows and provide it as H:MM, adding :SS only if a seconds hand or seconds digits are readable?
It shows 12:56:52
